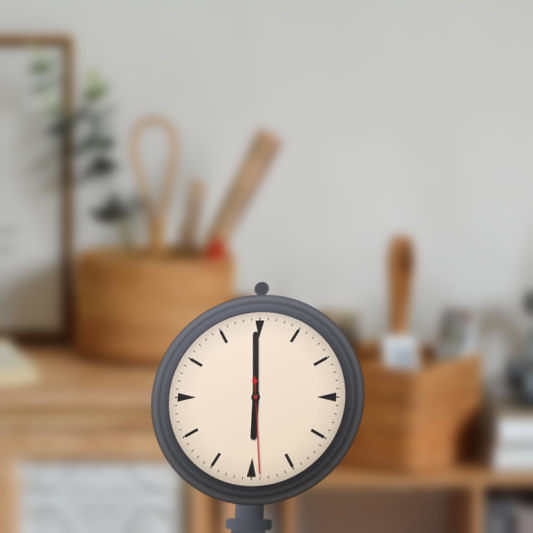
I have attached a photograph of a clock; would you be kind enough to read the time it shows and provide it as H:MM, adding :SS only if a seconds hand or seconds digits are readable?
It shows 5:59:29
